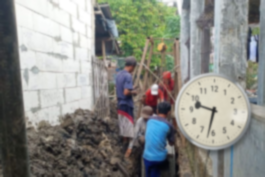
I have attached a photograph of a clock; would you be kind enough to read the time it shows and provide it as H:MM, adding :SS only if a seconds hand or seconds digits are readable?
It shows 9:32
